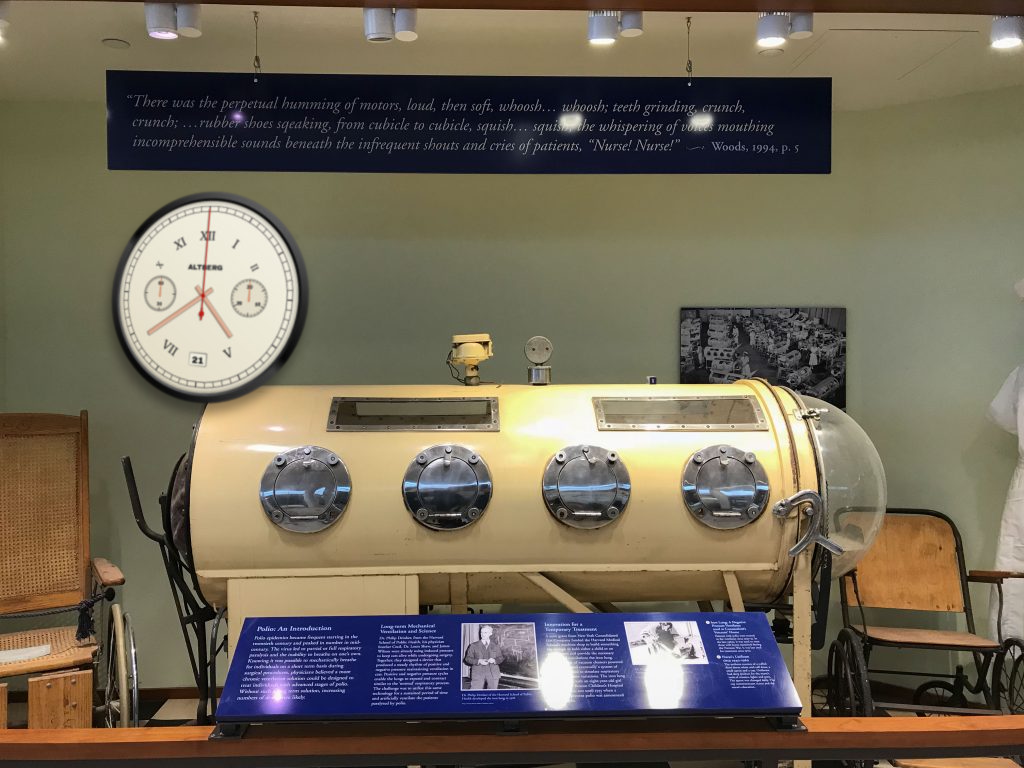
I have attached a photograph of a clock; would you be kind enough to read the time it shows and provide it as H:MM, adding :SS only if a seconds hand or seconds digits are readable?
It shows 4:39
